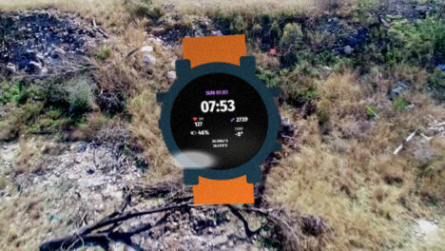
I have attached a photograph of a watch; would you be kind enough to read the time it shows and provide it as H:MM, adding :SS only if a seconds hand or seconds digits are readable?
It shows 7:53
